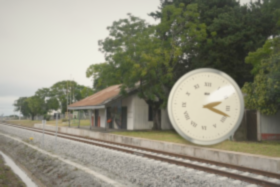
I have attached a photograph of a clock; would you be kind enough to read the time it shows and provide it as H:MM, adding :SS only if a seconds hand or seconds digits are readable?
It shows 2:18
